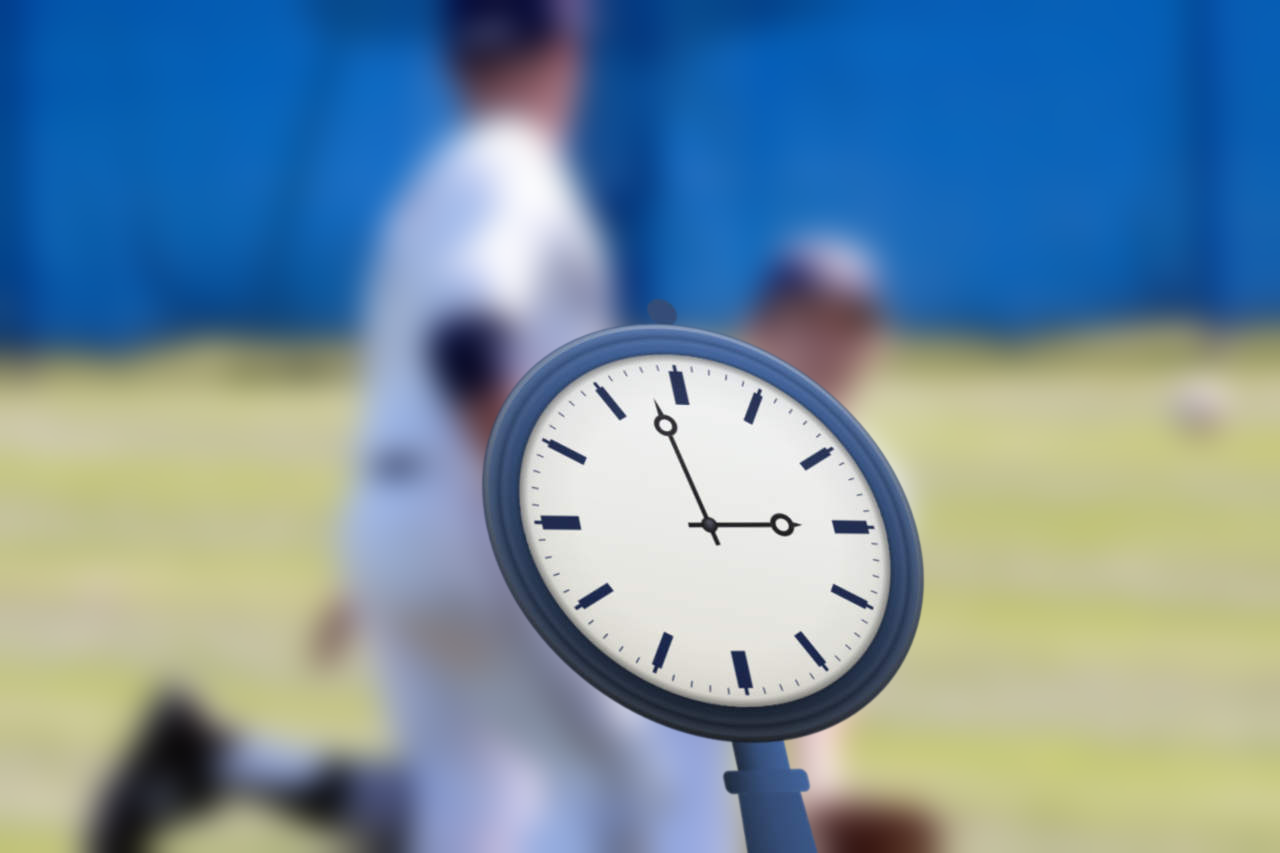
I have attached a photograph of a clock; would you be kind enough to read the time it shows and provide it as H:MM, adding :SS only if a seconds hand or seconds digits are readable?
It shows 2:58
